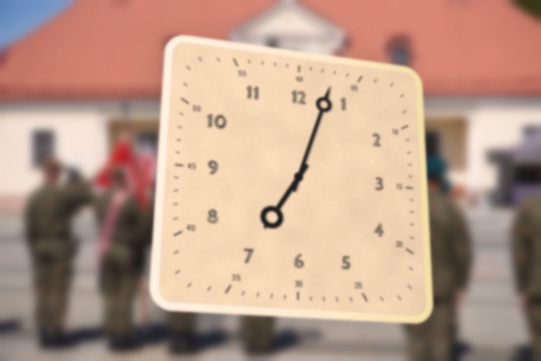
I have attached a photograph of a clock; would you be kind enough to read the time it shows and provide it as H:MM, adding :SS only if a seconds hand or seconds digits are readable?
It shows 7:03
